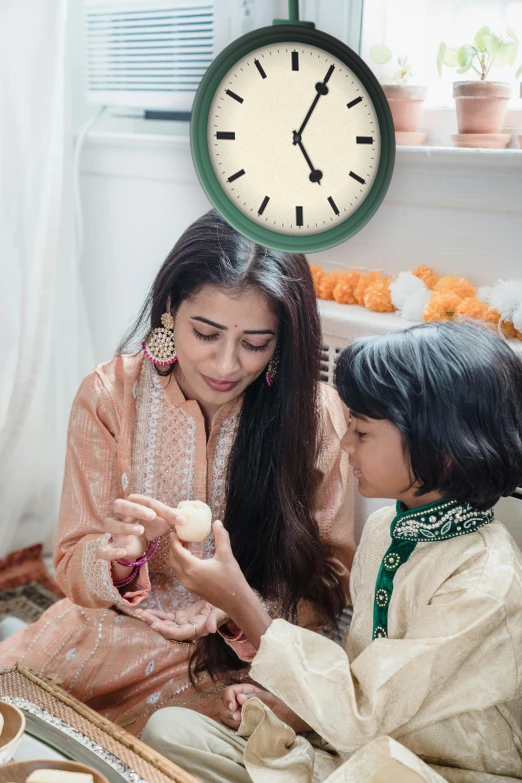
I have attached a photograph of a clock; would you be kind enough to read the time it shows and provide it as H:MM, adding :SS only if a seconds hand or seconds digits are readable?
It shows 5:05
